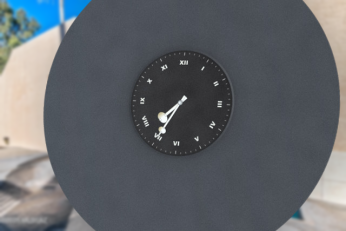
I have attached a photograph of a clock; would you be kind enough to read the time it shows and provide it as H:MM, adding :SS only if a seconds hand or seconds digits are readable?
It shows 7:35
